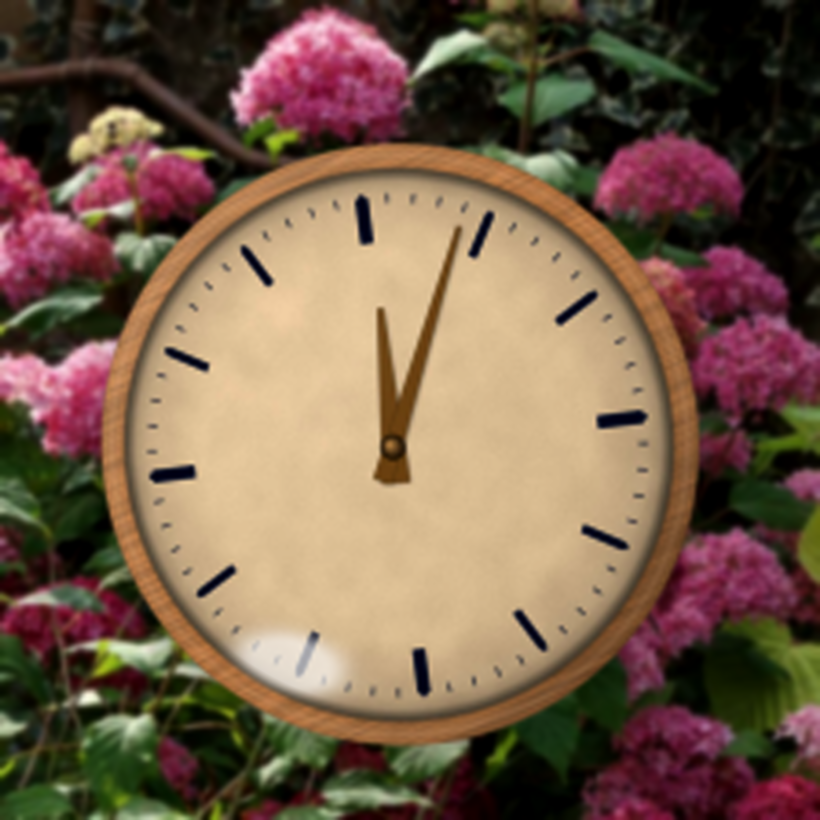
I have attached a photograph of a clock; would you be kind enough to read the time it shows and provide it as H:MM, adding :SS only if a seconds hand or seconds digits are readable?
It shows 12:04
